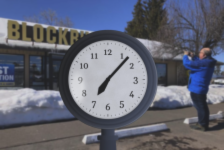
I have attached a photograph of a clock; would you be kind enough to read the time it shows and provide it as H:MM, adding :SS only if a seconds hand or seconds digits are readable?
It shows 7:07
